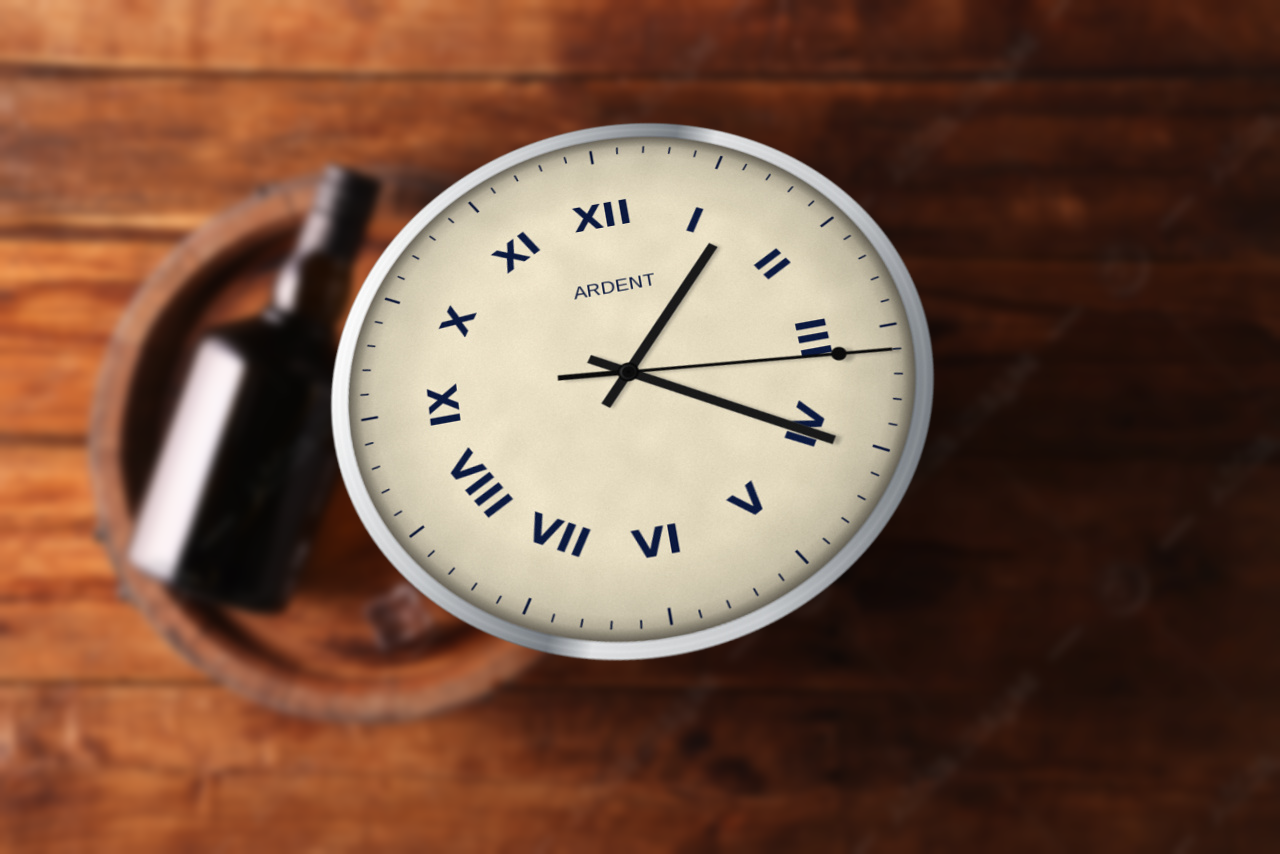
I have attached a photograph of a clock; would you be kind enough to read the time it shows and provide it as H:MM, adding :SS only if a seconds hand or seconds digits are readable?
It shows 1:20:16
